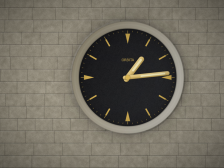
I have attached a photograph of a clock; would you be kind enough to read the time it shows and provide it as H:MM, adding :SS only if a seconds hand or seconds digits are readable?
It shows 1:14
